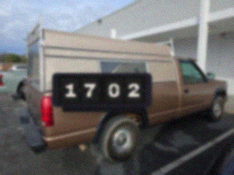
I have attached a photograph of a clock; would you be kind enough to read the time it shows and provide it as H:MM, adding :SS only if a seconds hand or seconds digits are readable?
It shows 17:02
